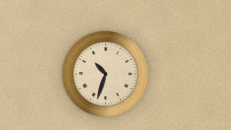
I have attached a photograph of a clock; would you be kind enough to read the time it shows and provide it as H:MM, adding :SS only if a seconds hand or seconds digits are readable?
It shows 10:33
